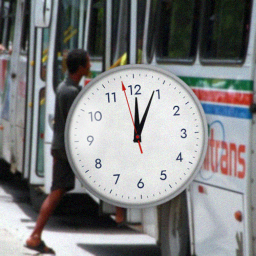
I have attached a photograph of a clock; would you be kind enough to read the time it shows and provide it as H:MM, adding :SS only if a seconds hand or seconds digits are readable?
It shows 12:03:58
